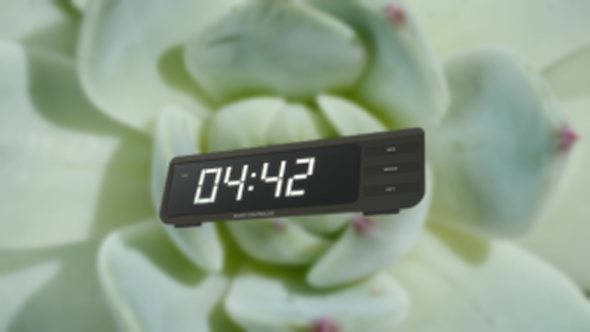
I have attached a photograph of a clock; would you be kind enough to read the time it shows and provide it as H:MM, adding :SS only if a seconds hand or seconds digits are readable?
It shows 4:42
